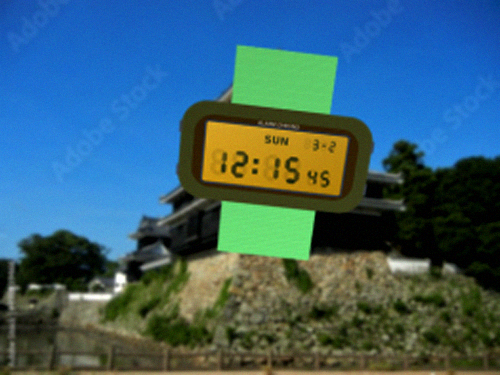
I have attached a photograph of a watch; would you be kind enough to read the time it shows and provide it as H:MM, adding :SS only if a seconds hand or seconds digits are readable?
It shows 12:15:45
